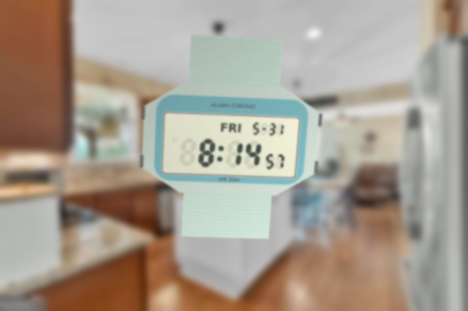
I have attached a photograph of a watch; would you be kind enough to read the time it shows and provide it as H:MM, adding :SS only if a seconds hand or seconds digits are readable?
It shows 8:14:57
